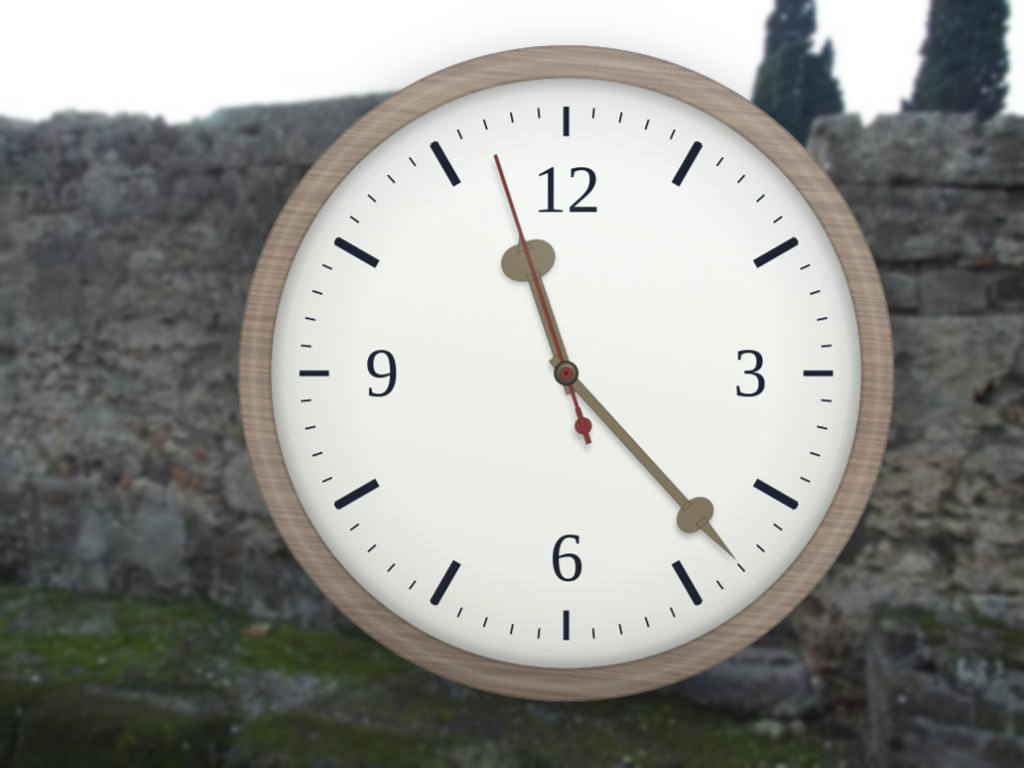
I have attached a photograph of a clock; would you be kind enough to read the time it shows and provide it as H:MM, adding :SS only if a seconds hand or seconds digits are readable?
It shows 11:22:57
